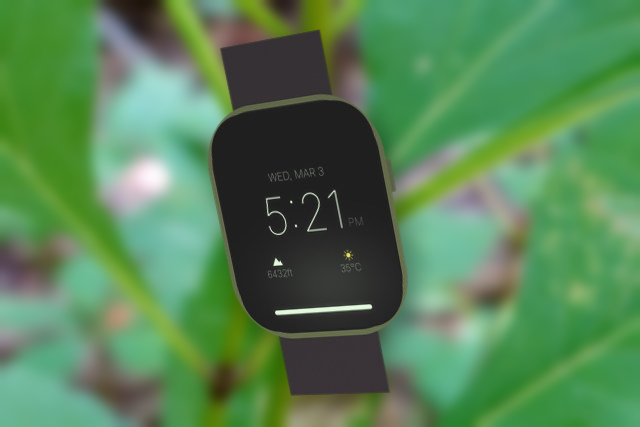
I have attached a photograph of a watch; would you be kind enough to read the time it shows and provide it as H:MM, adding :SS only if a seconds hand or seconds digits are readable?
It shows 5:21
